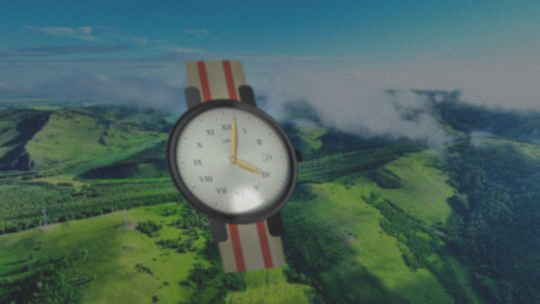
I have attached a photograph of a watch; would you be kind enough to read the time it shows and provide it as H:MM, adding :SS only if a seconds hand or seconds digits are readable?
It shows 4:02
